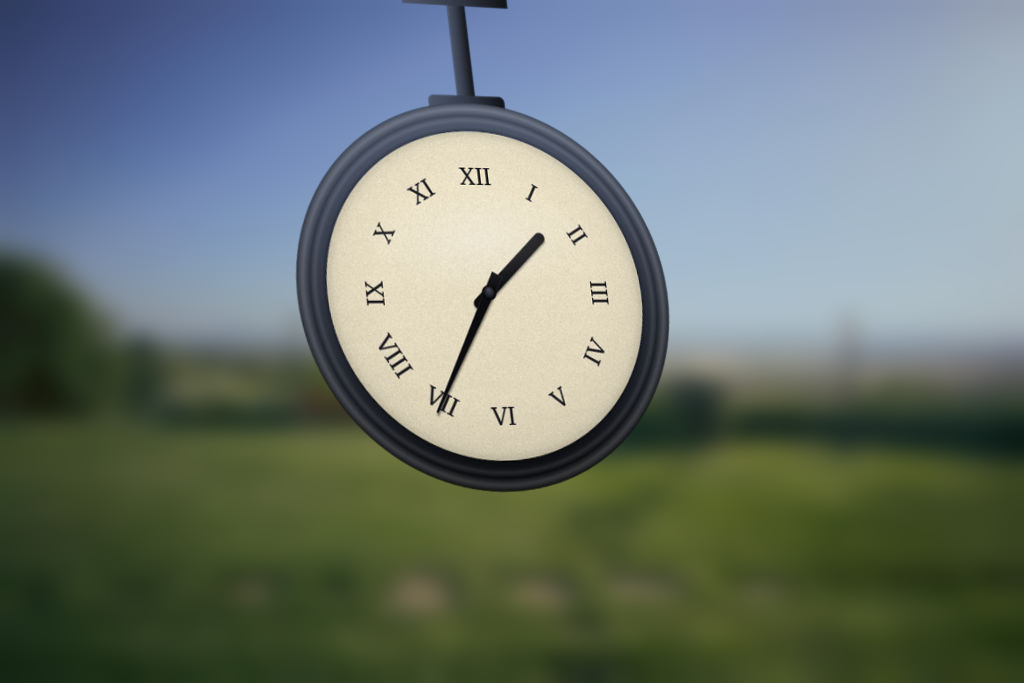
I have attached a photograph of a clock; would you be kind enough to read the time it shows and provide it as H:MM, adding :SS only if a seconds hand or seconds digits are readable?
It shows 1:35
